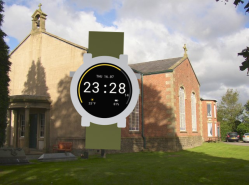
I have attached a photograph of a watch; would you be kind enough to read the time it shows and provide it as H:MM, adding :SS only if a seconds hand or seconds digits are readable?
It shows 23:28
